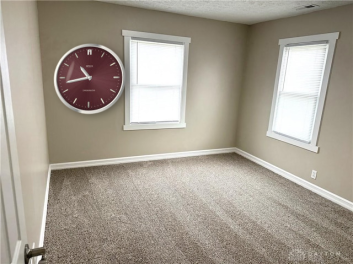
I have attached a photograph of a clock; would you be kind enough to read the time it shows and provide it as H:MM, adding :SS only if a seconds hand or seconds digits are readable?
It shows 10:43
